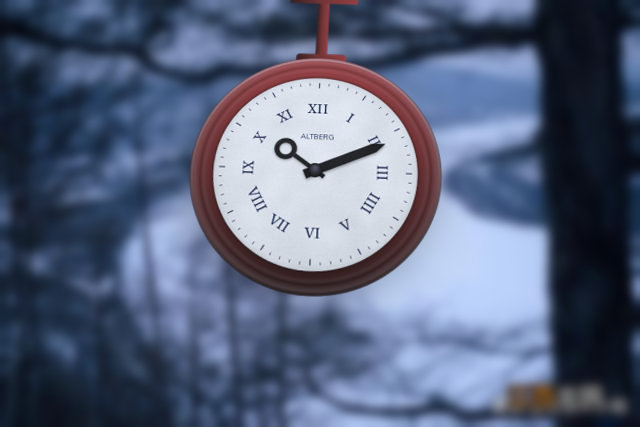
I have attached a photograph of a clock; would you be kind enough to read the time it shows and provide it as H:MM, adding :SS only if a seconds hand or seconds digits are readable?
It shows 10:11
